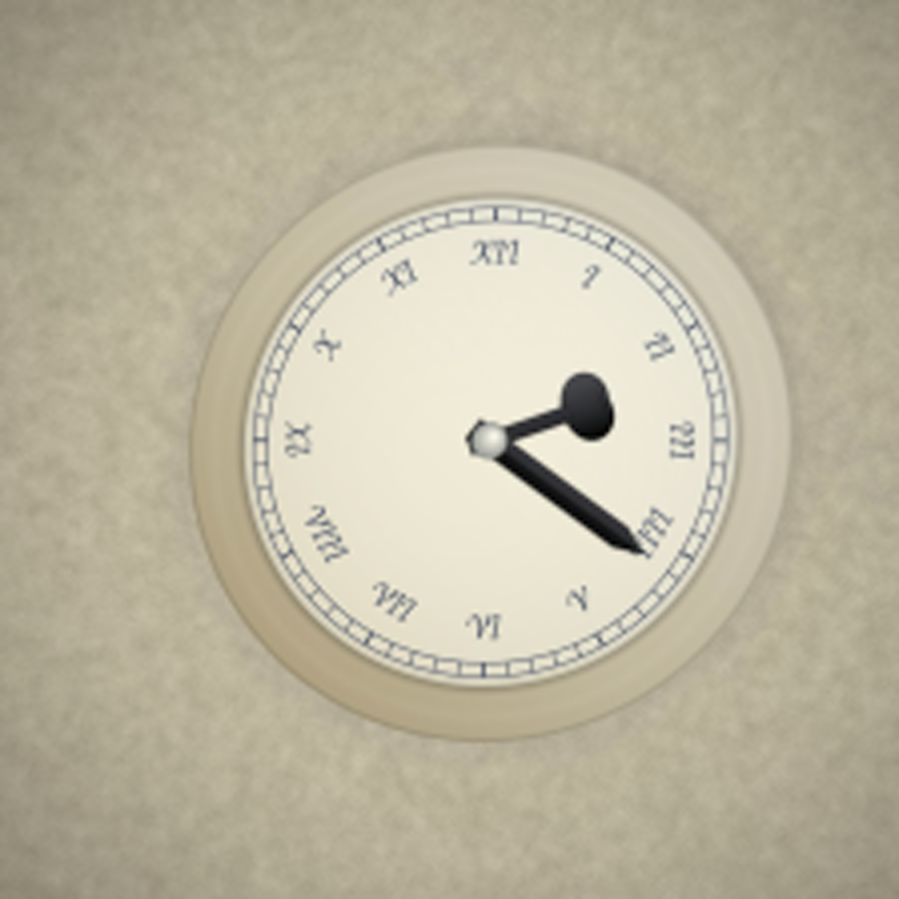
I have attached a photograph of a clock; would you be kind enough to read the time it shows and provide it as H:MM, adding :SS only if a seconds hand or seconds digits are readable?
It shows 2:21
